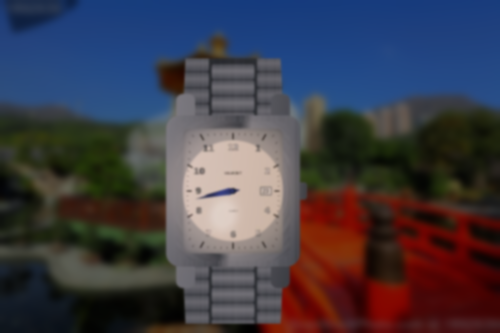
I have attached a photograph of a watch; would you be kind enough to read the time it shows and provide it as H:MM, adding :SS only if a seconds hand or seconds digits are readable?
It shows 8:43
